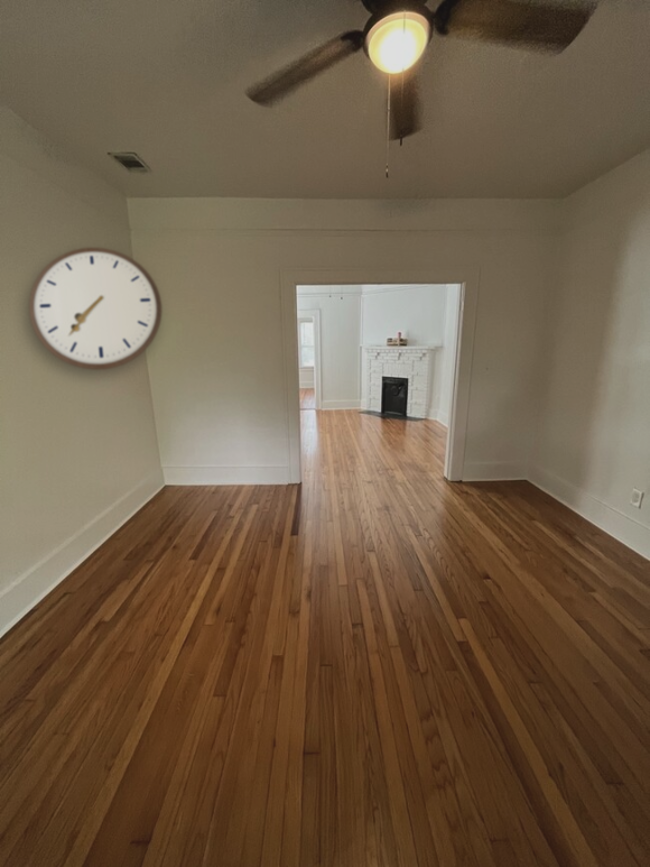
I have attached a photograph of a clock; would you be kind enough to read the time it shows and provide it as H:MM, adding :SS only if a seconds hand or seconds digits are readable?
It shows 7:37
